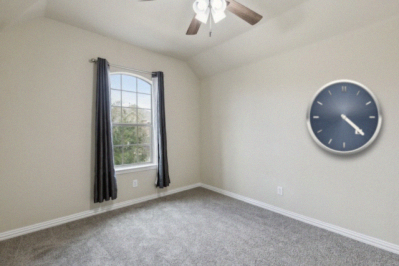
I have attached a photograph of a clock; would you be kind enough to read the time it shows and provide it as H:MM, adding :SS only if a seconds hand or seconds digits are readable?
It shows 4:22
